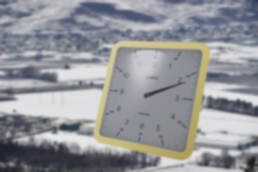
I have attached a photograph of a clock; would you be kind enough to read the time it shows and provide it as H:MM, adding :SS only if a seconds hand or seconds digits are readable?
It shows 2:11
